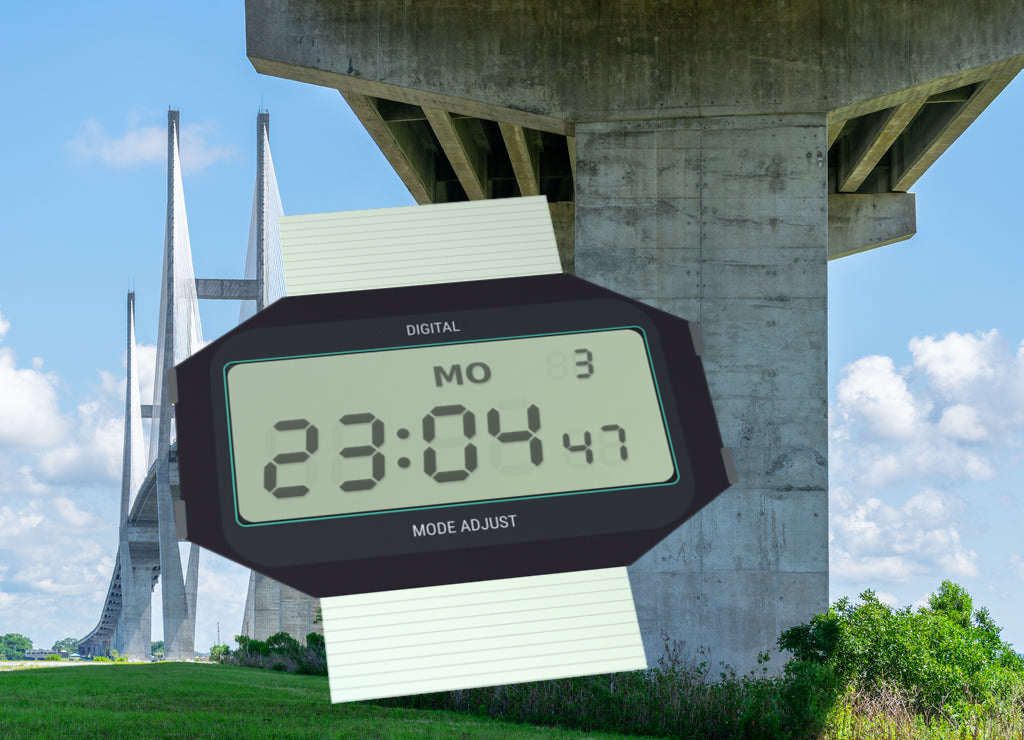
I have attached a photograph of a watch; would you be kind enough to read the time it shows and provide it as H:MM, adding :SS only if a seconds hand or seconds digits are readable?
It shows 23:04:47
